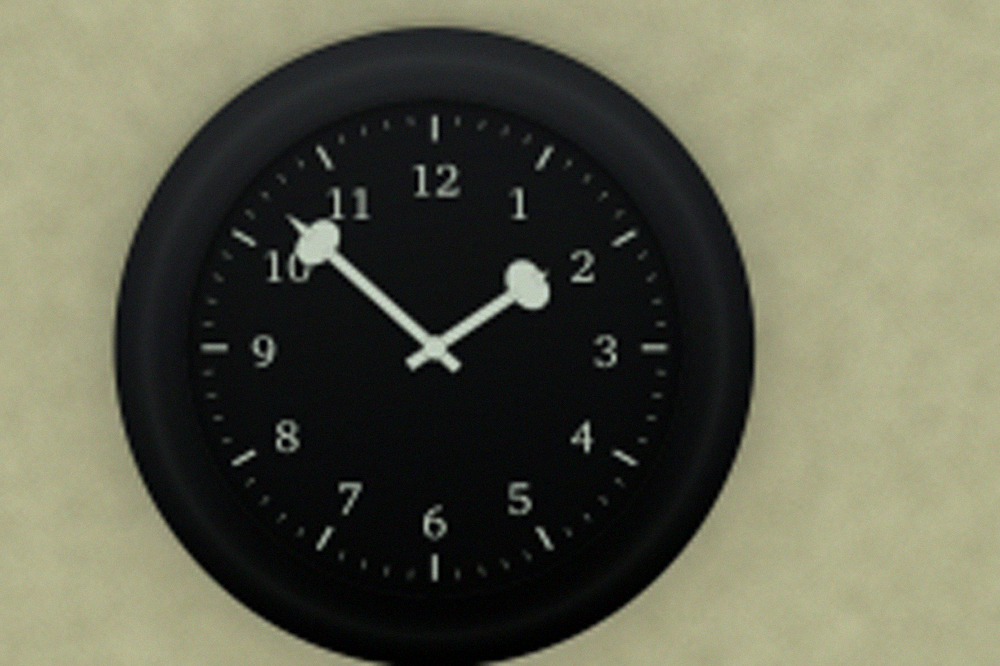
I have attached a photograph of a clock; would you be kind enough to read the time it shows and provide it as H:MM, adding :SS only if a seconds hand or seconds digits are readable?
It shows 1:52
